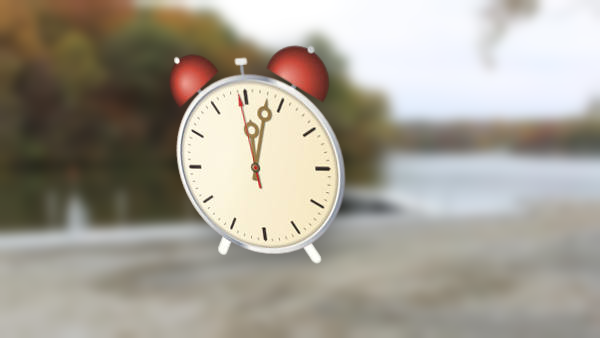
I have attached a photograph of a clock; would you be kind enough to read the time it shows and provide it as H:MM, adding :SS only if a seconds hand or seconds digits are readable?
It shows 12:02:59
